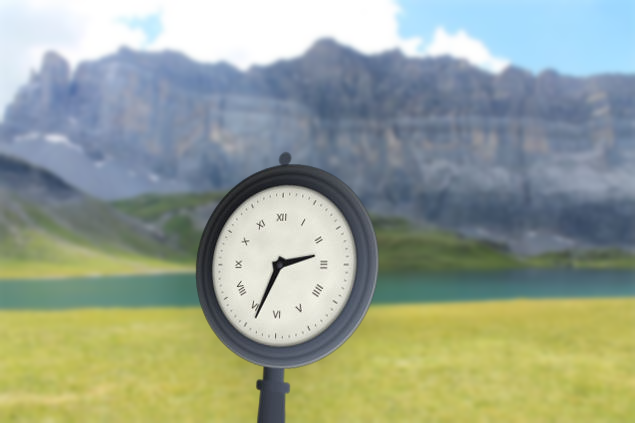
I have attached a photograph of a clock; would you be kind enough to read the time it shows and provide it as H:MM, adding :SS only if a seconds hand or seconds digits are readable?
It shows 2:34
